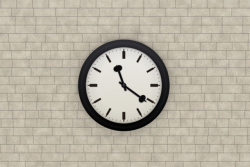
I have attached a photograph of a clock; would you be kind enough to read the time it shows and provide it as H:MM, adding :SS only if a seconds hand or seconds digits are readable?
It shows 11:21
